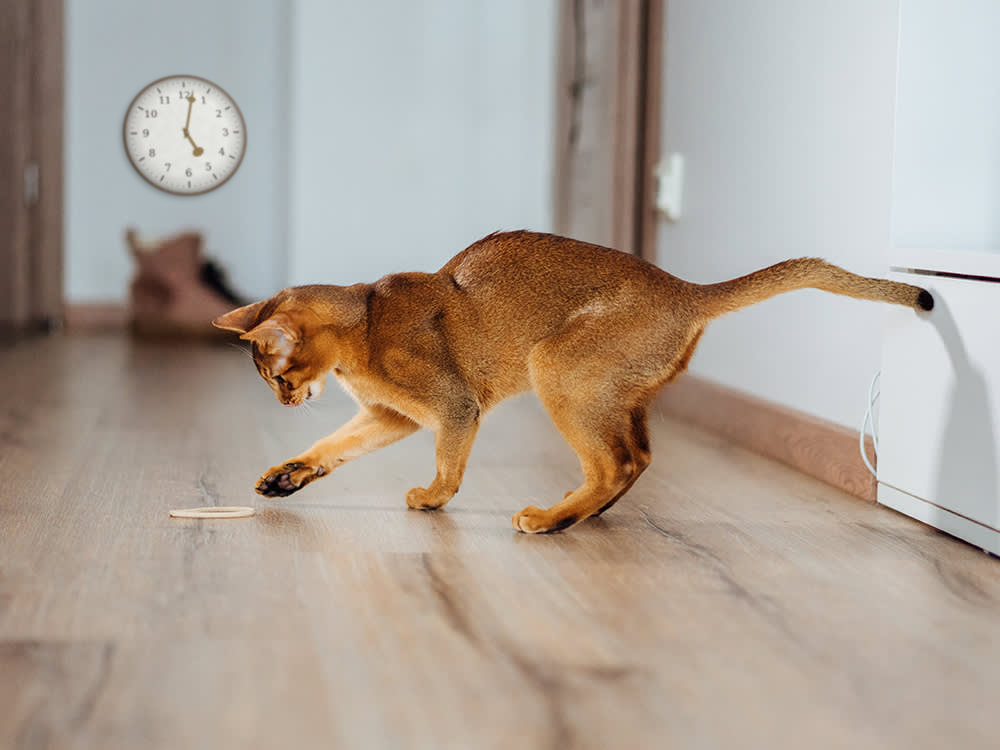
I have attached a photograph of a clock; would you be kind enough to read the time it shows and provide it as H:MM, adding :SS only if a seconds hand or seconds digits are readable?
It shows 5:02
